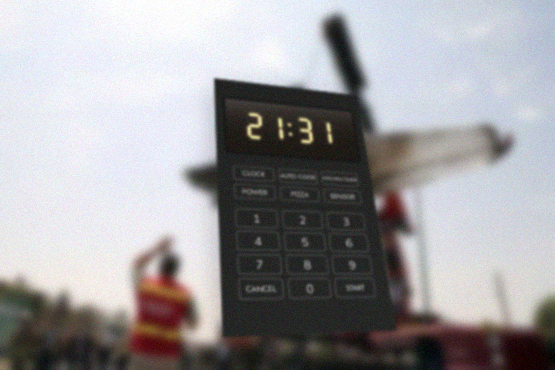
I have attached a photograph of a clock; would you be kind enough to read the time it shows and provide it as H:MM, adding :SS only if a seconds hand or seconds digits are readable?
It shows 21:31
